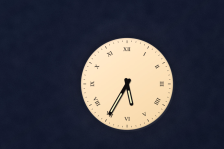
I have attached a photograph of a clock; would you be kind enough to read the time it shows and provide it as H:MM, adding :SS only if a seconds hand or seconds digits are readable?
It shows 5:35
